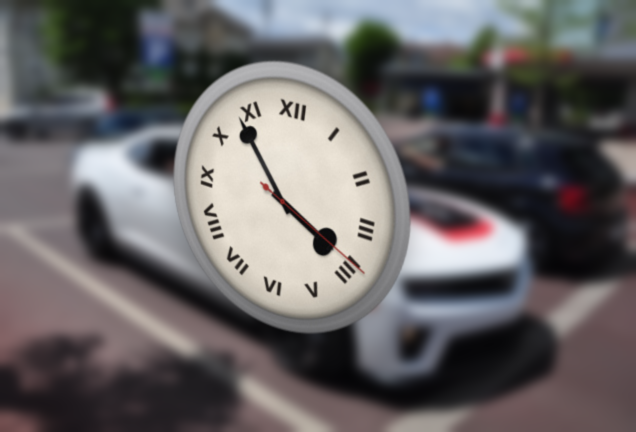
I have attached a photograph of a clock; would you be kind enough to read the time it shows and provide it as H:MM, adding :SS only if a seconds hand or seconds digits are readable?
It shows 3:53:19
